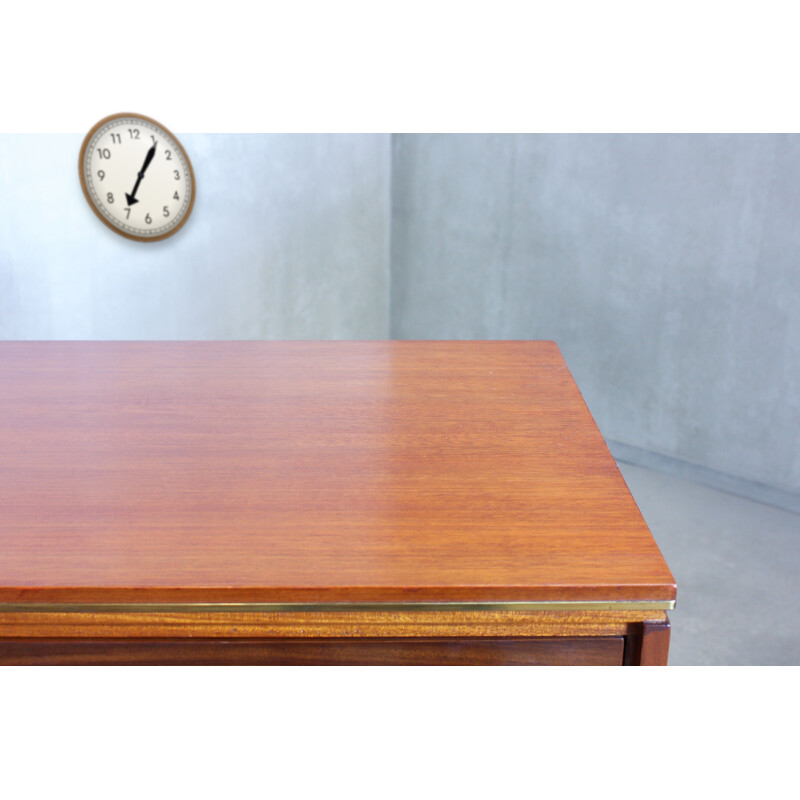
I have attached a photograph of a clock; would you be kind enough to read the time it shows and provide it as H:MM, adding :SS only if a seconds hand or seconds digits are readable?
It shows 7:06
